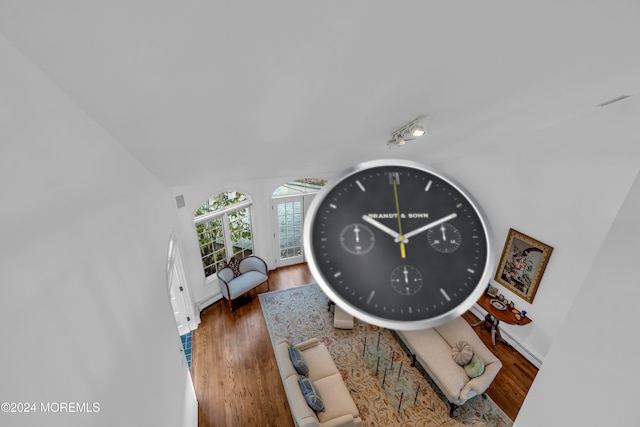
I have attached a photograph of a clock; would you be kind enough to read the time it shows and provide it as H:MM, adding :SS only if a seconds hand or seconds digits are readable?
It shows 10:11
